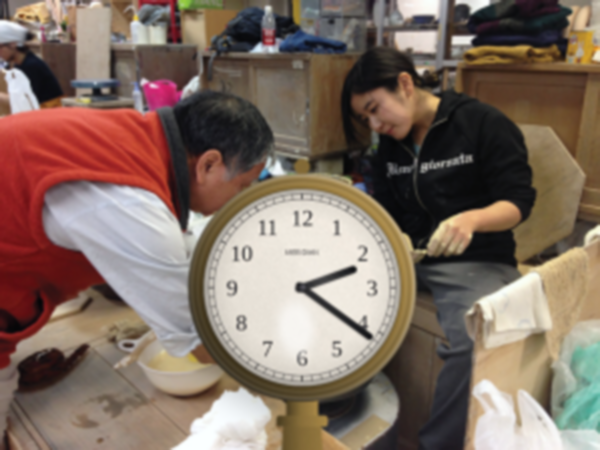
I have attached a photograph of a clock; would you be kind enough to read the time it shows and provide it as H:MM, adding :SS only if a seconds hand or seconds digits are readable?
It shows 2:21
